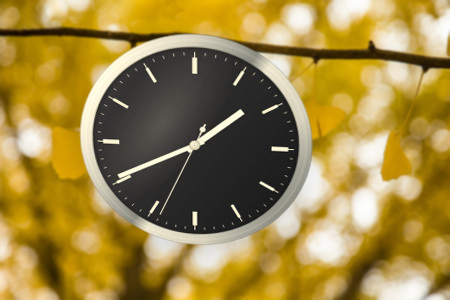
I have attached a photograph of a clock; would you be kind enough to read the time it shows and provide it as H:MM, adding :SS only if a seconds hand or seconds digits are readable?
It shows 1:40:34
